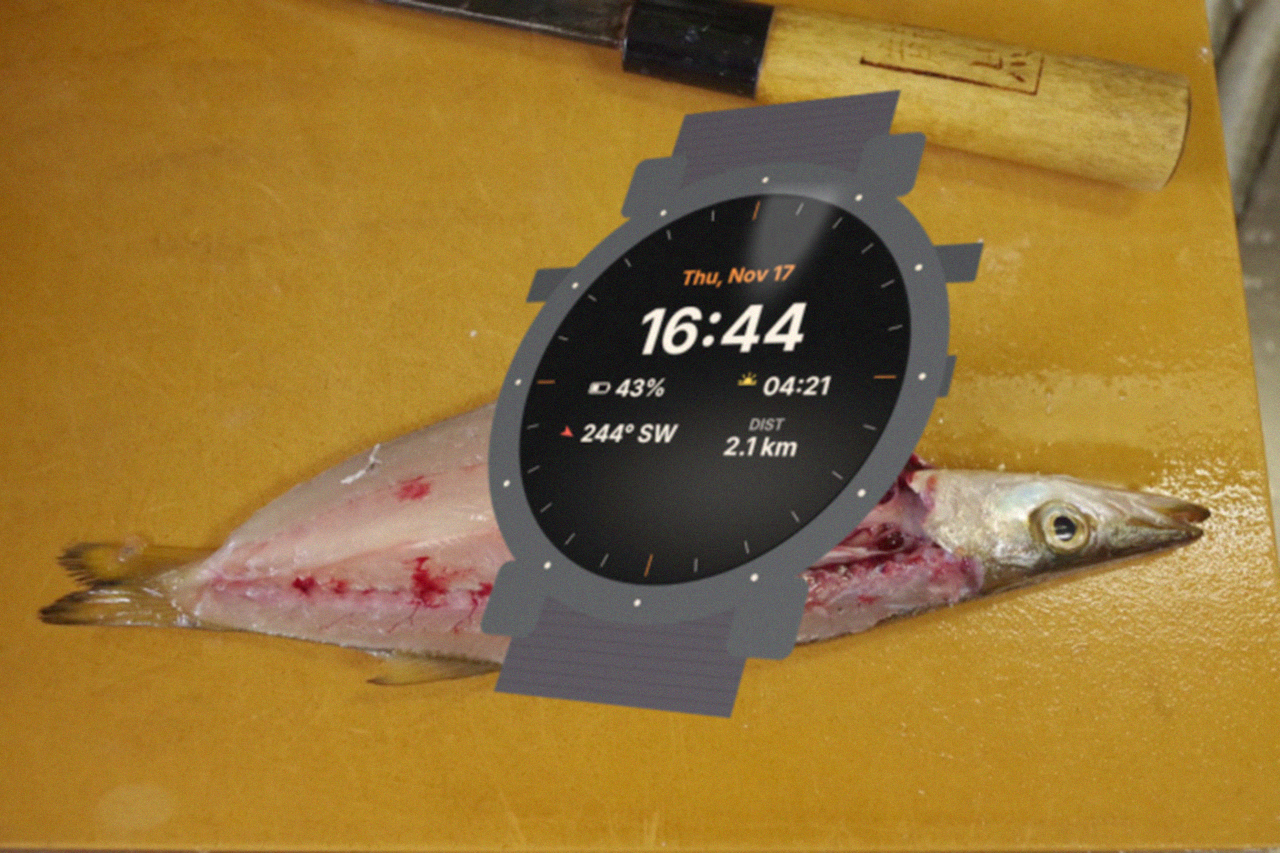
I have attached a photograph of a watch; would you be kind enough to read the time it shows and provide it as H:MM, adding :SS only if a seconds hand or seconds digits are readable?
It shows 16:44
